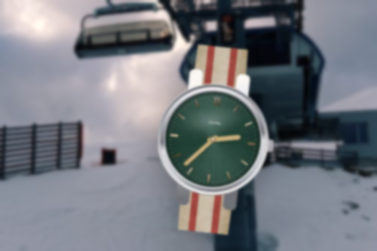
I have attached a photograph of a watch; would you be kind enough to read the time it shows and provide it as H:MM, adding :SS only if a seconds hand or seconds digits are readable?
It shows 2:37
